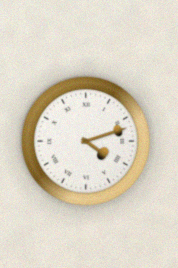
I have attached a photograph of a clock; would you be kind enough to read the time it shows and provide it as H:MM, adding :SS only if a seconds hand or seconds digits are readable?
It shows 4:12
